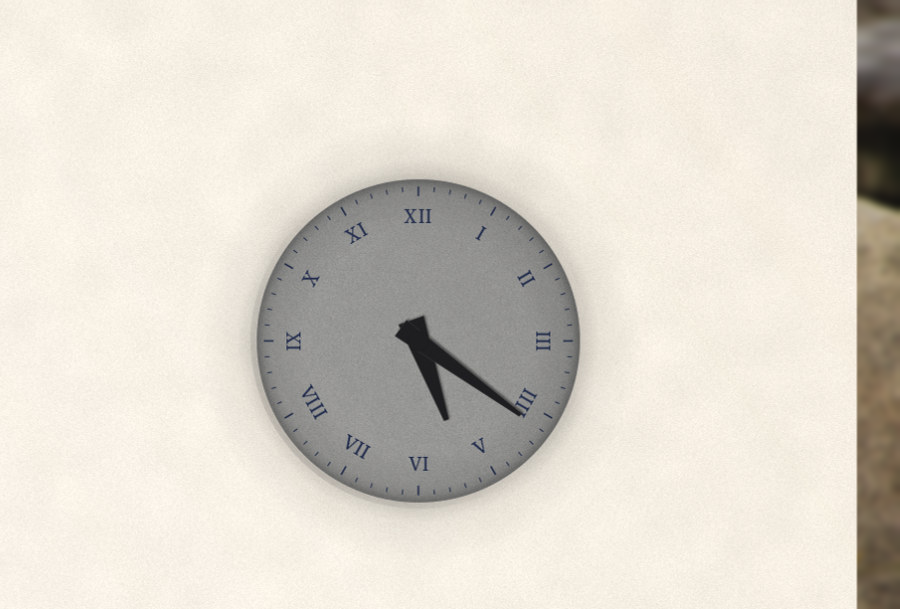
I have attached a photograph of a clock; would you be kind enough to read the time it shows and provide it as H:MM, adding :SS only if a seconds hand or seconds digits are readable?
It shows 5:21
